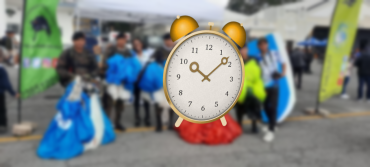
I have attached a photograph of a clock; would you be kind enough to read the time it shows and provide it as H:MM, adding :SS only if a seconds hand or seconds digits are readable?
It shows 10:08
